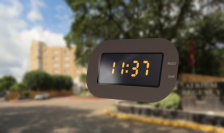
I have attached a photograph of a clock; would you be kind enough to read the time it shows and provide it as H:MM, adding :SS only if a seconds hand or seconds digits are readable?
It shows 11:37
